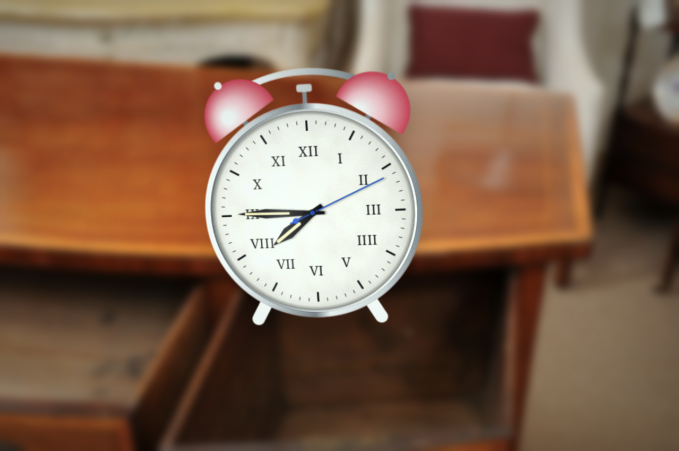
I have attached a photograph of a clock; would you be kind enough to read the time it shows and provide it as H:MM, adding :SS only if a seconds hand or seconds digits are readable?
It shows 7:45:11
